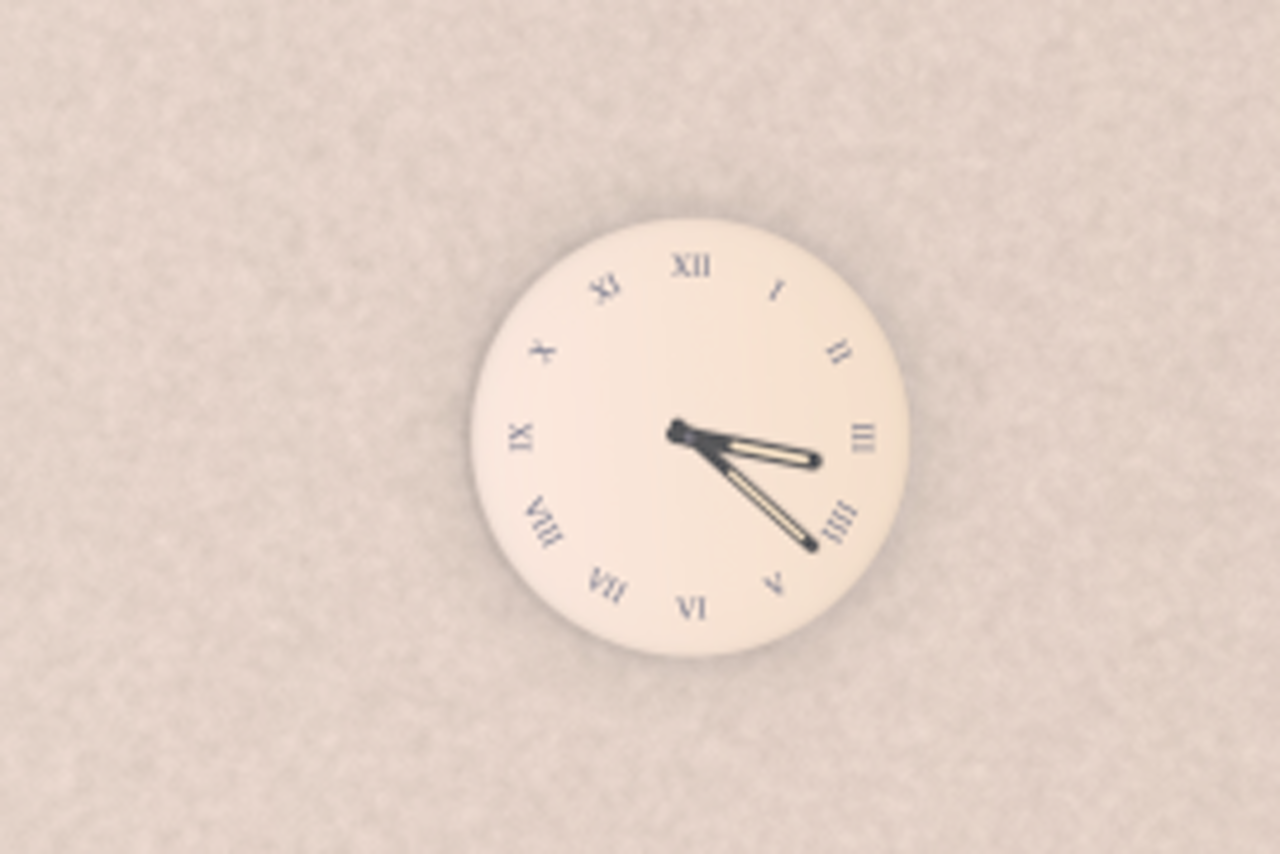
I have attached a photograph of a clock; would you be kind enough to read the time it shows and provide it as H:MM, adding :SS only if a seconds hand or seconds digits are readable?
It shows 3:22
